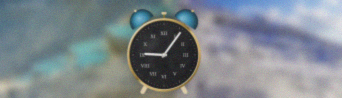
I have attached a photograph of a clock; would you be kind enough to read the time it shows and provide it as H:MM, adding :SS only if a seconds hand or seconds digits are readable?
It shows 9:06
